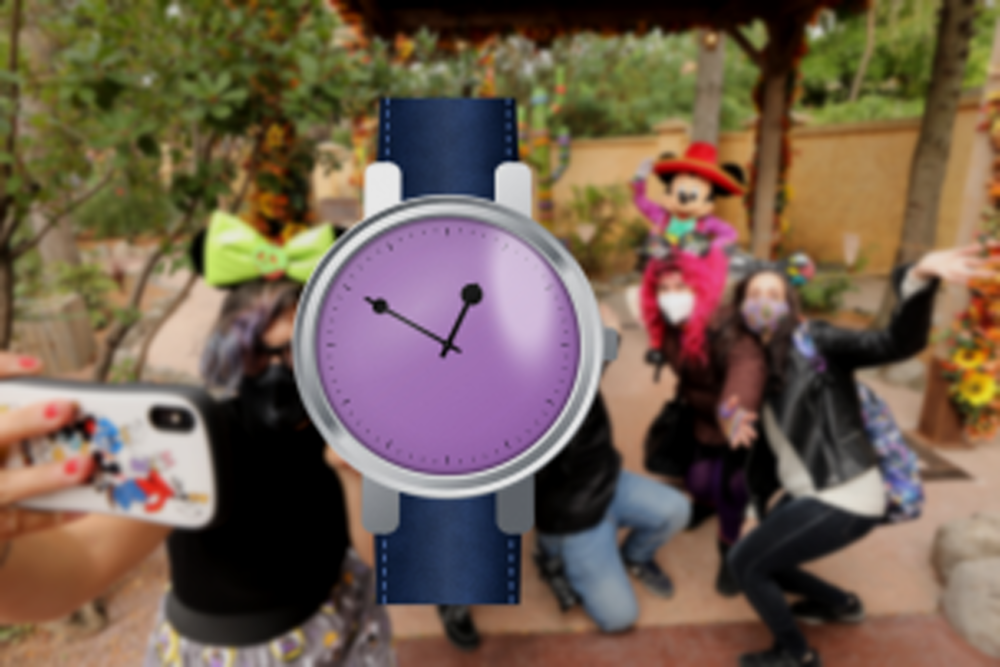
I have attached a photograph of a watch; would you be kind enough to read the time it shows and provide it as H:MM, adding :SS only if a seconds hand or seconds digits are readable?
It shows 12:50
